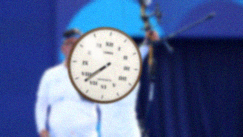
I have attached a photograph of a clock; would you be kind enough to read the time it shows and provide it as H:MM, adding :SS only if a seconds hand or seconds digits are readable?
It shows 7:38
